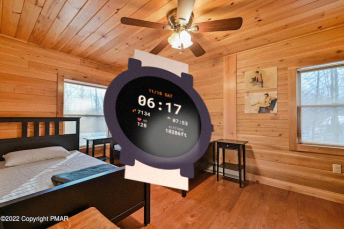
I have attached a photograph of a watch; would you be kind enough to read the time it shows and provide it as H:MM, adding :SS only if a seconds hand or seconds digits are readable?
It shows 6:17
